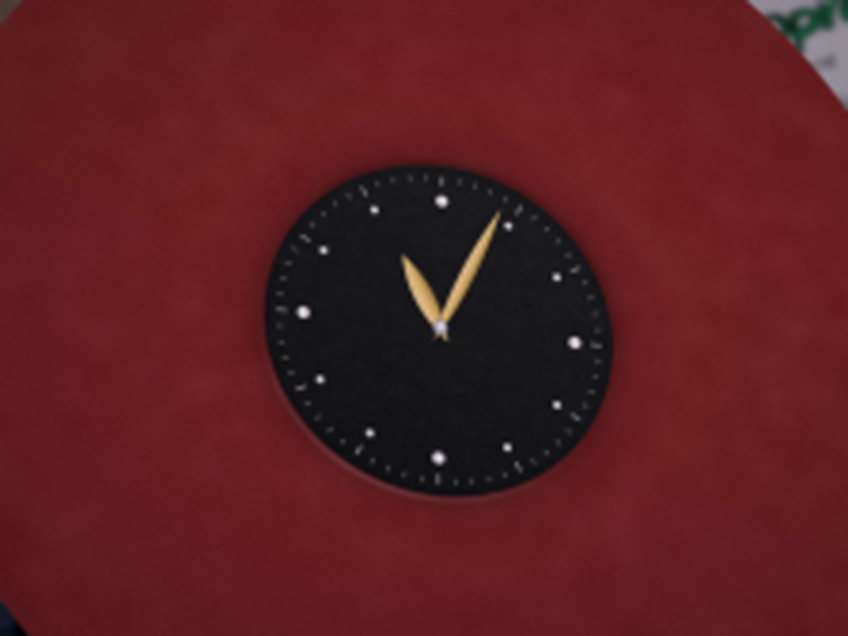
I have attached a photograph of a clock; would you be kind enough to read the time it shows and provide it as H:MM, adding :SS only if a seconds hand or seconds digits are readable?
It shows 11:04
